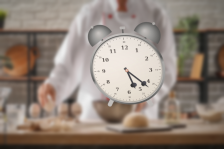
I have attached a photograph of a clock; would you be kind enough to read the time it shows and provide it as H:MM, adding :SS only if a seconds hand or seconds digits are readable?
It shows 5:22
